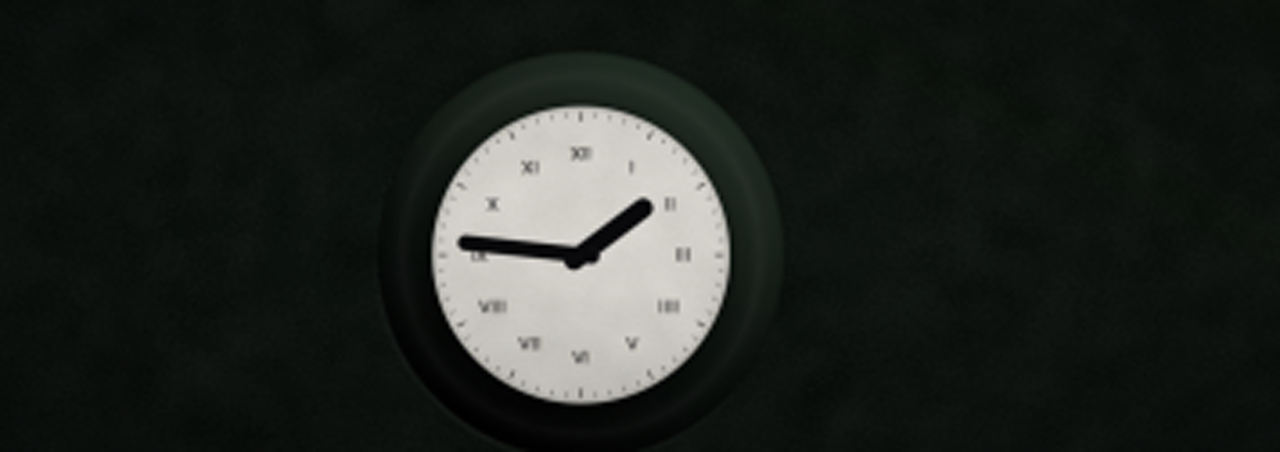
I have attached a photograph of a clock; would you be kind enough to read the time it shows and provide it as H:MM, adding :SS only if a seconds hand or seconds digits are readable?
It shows 1:46
